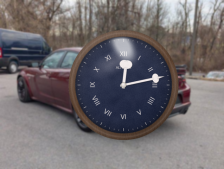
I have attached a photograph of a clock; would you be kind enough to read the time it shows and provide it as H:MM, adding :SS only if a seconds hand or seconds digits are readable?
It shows 12:13
